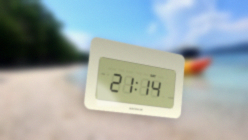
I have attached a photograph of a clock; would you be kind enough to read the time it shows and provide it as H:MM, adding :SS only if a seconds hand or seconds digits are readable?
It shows 21:14
